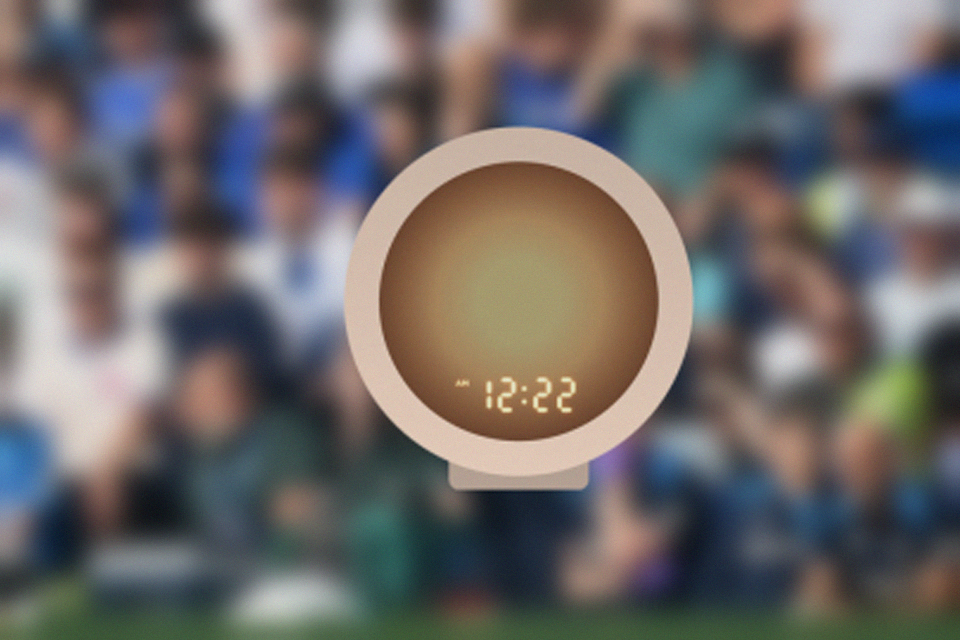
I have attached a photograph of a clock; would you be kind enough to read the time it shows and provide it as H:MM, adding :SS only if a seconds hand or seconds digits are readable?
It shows 12:22
